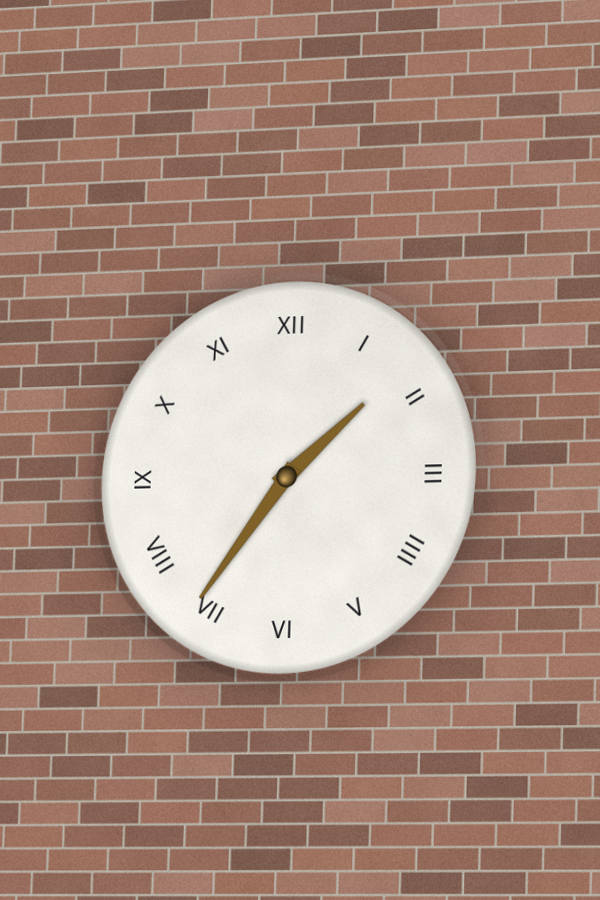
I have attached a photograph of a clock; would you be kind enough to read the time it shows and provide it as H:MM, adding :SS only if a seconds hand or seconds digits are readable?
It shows 1:36
